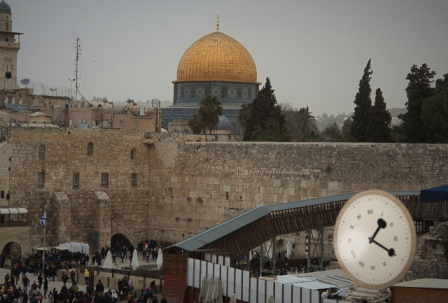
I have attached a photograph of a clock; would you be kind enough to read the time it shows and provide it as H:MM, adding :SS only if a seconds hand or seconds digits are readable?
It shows 1:20
